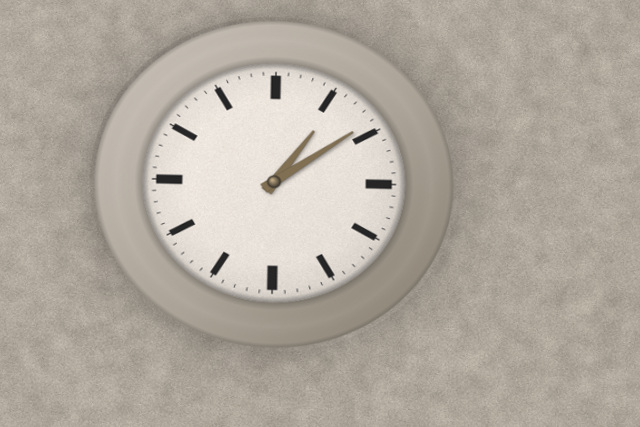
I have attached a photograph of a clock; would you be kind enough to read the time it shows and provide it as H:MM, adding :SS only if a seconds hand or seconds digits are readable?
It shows 1:09
